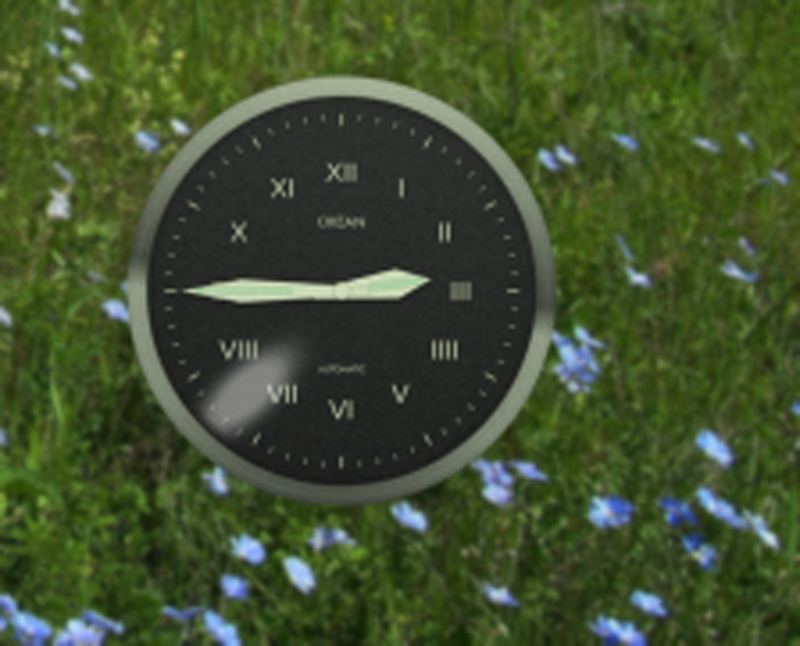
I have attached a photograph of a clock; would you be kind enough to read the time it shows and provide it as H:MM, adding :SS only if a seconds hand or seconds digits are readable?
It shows 2:45
